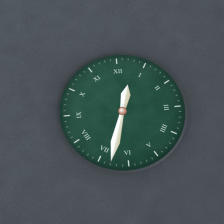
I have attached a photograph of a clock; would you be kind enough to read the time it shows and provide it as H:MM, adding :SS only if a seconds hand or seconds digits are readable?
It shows 12:33
